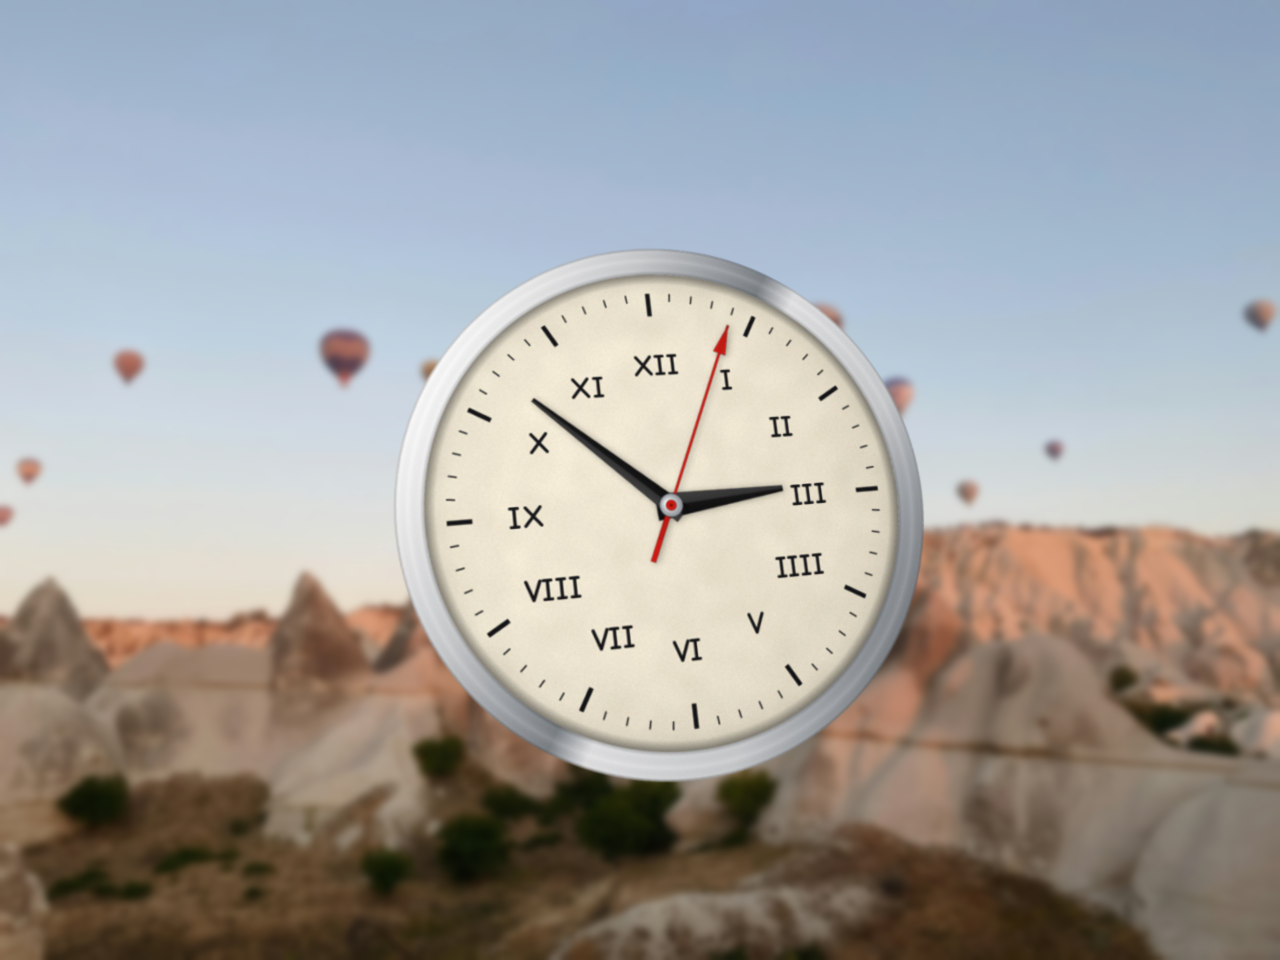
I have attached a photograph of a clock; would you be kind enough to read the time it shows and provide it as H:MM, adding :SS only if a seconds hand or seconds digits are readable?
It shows 2:52:04
